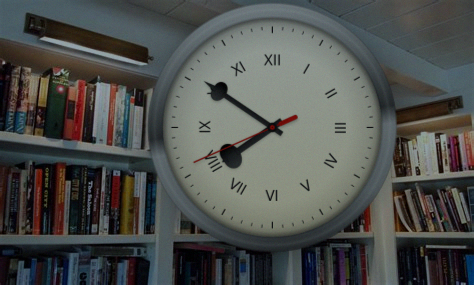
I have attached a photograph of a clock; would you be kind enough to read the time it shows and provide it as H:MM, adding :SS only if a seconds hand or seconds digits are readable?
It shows 7:50:41
